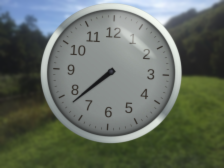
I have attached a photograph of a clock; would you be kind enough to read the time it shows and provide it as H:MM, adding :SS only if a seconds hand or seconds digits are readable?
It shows 7:38
